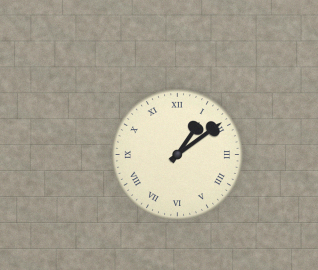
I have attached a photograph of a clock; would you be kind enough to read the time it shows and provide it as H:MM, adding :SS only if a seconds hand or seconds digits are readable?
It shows 1:09
